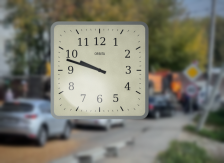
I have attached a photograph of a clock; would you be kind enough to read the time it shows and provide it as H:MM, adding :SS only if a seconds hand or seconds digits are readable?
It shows 9:48
